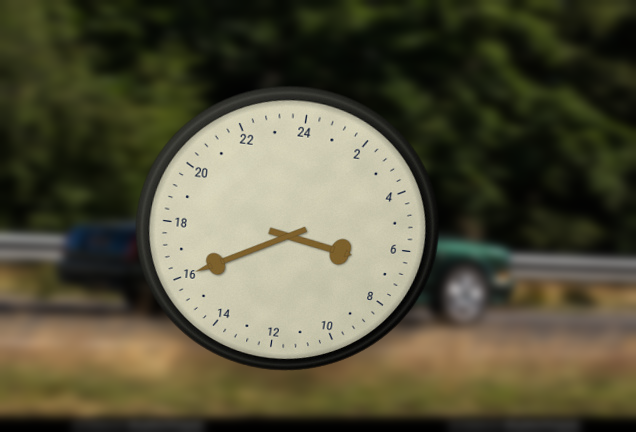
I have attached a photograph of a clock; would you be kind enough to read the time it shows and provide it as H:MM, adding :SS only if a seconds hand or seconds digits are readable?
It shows 6:40
